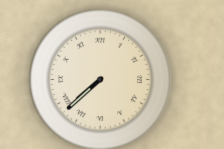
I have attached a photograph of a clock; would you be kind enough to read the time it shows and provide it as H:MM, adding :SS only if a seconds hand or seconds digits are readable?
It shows 7:38
